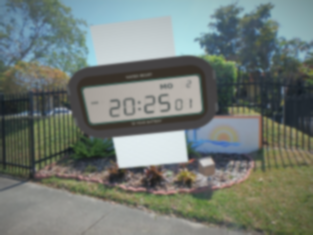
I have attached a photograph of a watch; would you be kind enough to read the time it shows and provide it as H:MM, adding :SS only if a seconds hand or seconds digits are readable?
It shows 20:25:01
